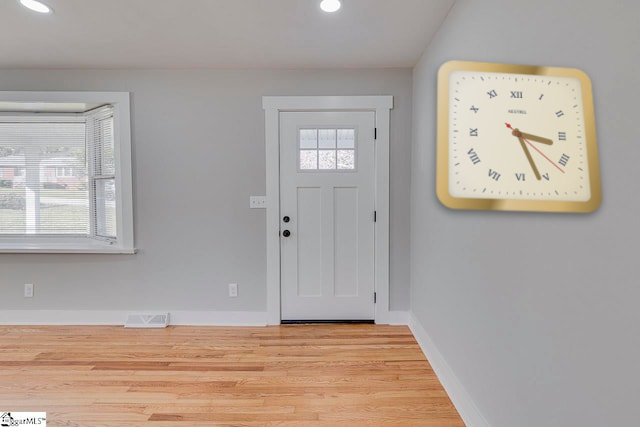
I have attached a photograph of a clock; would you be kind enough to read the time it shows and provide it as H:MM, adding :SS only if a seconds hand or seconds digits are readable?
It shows 3:26:22
